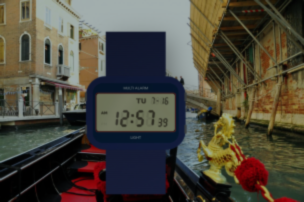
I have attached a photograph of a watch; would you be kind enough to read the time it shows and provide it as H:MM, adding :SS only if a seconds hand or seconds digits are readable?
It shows 12:57
